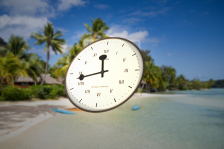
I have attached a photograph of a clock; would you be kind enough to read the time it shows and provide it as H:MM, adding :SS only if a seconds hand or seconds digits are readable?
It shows 11:43
